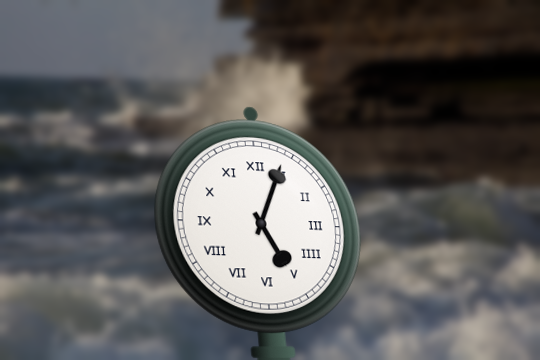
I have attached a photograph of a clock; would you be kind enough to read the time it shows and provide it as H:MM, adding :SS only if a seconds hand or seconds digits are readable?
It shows 5:04
